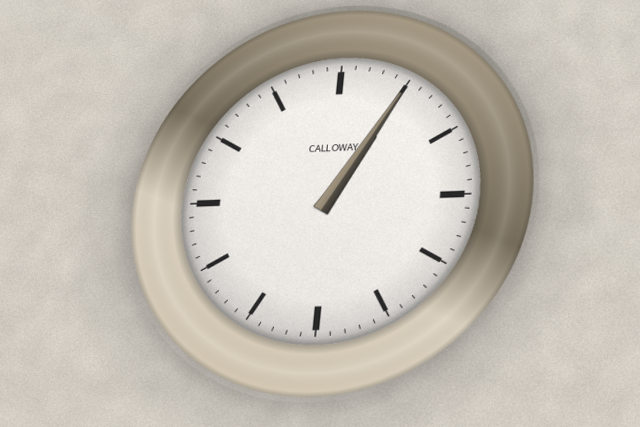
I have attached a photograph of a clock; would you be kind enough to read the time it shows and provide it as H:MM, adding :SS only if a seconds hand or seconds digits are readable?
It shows 1:05
